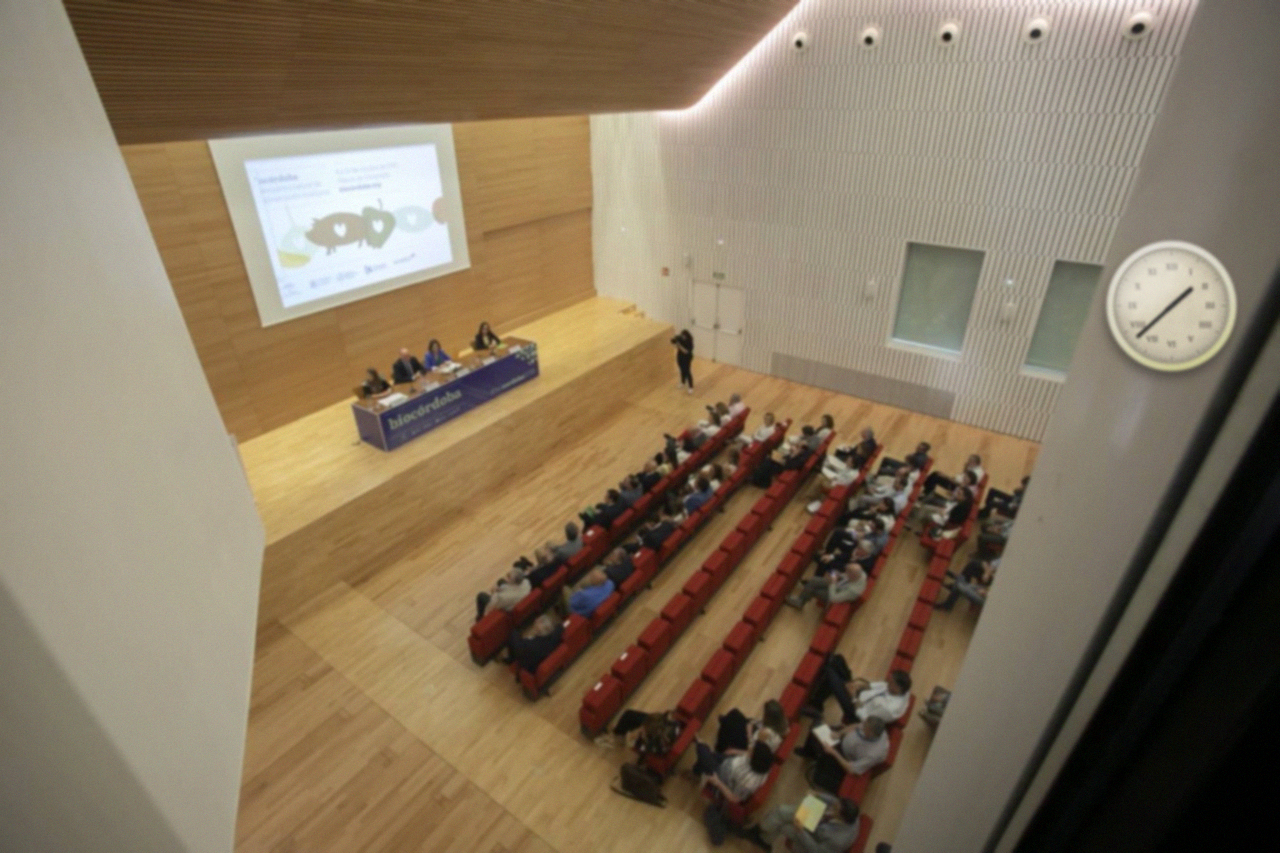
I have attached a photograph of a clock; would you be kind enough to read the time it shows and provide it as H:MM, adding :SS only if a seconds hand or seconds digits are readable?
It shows 1:38
